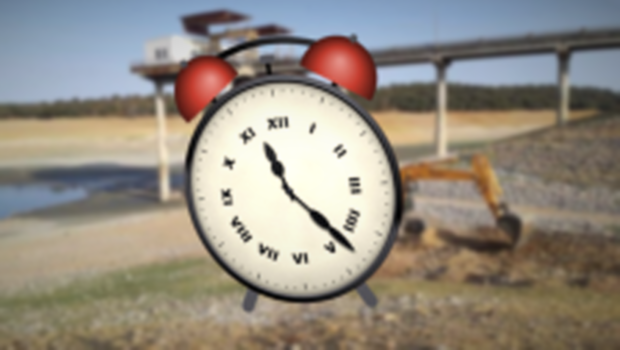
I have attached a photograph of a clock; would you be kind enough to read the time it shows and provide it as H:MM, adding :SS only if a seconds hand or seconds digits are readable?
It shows 11:23
